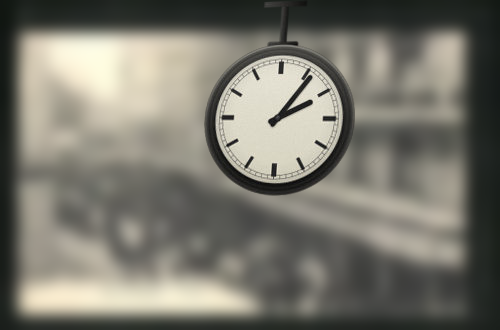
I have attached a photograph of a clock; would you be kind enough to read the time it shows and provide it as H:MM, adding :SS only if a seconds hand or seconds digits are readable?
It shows 2:06
